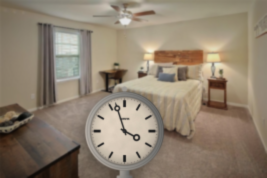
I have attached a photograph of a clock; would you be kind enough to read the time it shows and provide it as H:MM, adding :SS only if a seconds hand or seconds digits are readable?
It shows 3:57
